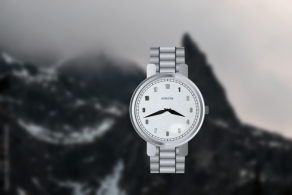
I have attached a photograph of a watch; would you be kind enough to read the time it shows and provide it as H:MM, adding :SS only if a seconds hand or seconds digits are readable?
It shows 3:42
